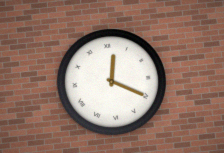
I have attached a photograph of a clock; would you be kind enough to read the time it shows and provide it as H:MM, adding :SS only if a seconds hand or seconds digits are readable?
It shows 12:20
